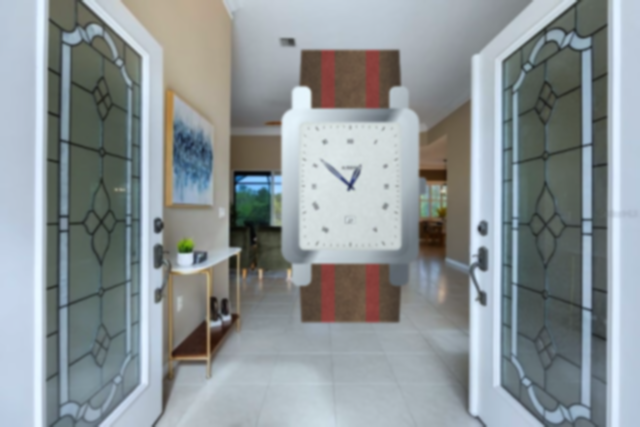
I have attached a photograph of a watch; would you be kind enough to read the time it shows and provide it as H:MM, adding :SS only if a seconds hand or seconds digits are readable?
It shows 12:52
